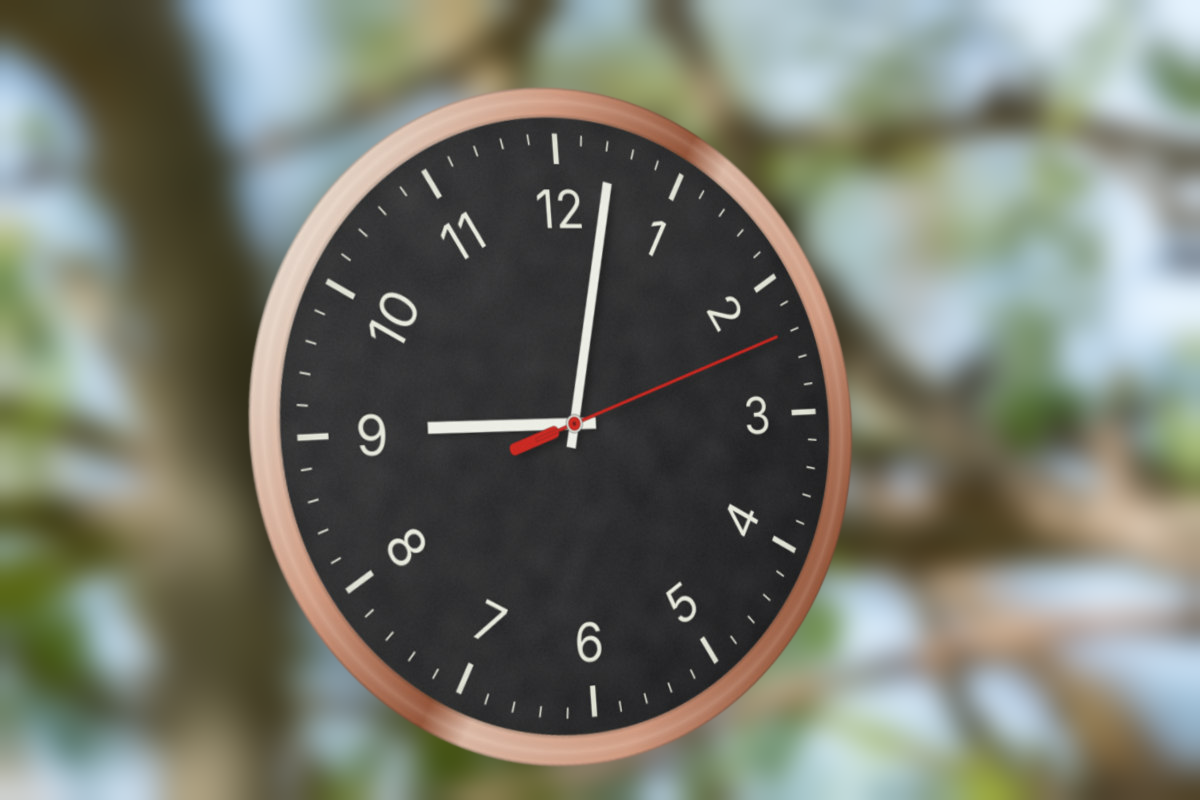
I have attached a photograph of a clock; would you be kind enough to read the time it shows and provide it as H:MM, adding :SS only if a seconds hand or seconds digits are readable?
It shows 9:02:12
